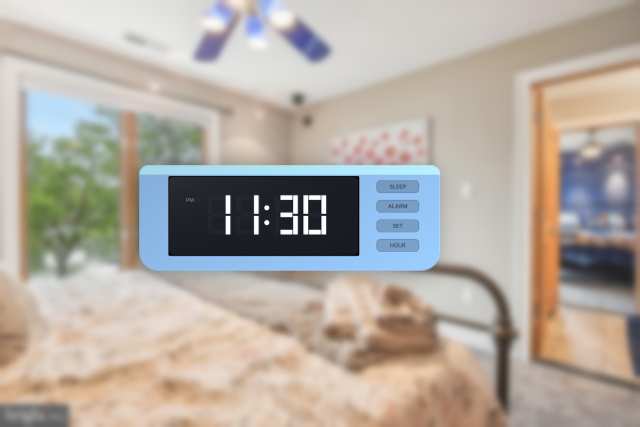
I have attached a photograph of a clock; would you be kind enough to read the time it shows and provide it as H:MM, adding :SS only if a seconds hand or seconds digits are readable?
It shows 11:30
